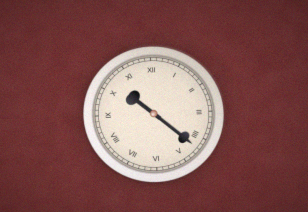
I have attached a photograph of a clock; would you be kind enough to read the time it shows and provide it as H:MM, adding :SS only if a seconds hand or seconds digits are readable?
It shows 10:22
